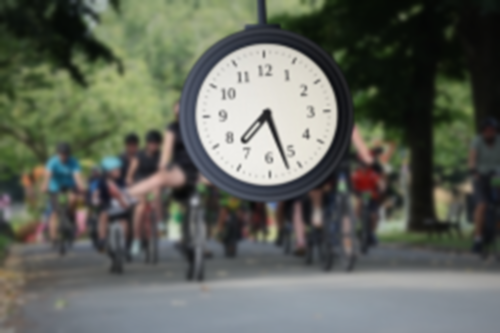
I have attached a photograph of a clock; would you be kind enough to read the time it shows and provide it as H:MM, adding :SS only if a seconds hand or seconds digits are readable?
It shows 7:27
